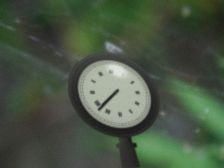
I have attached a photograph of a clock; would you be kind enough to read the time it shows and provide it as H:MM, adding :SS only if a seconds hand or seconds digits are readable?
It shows 7:38
